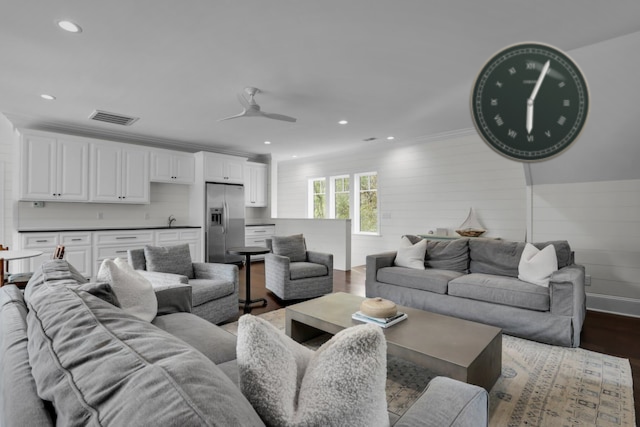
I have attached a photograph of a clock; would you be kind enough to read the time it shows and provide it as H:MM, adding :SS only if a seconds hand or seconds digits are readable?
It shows 6:04
